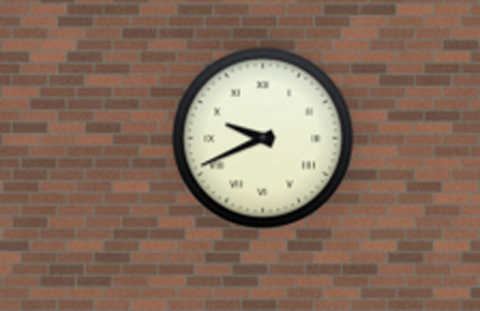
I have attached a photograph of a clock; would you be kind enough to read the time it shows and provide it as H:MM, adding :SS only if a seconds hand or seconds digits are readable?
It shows 9:41
